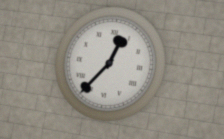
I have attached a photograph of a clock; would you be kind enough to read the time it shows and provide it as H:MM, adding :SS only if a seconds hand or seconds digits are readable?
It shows 12:36
